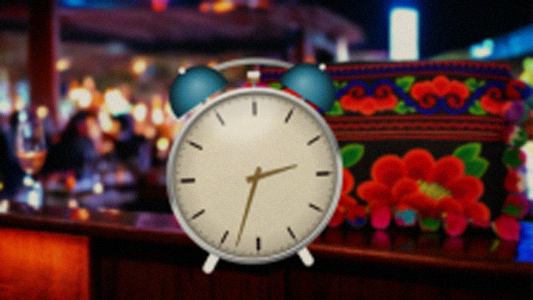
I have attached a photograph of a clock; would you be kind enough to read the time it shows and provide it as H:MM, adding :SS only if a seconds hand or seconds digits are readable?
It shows 2:33
